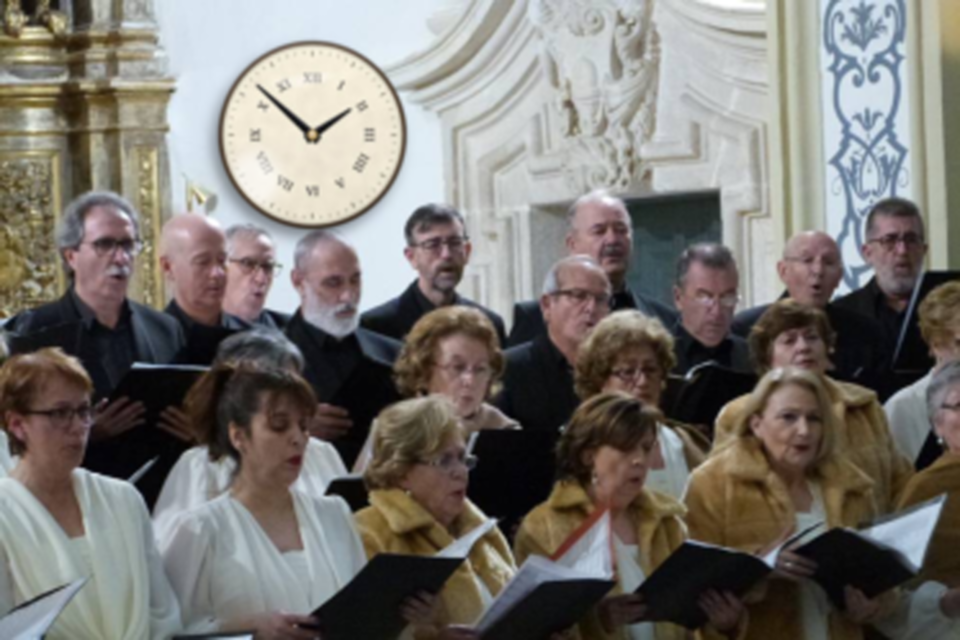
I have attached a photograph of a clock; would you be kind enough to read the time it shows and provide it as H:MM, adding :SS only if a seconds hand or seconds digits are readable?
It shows 1:52
